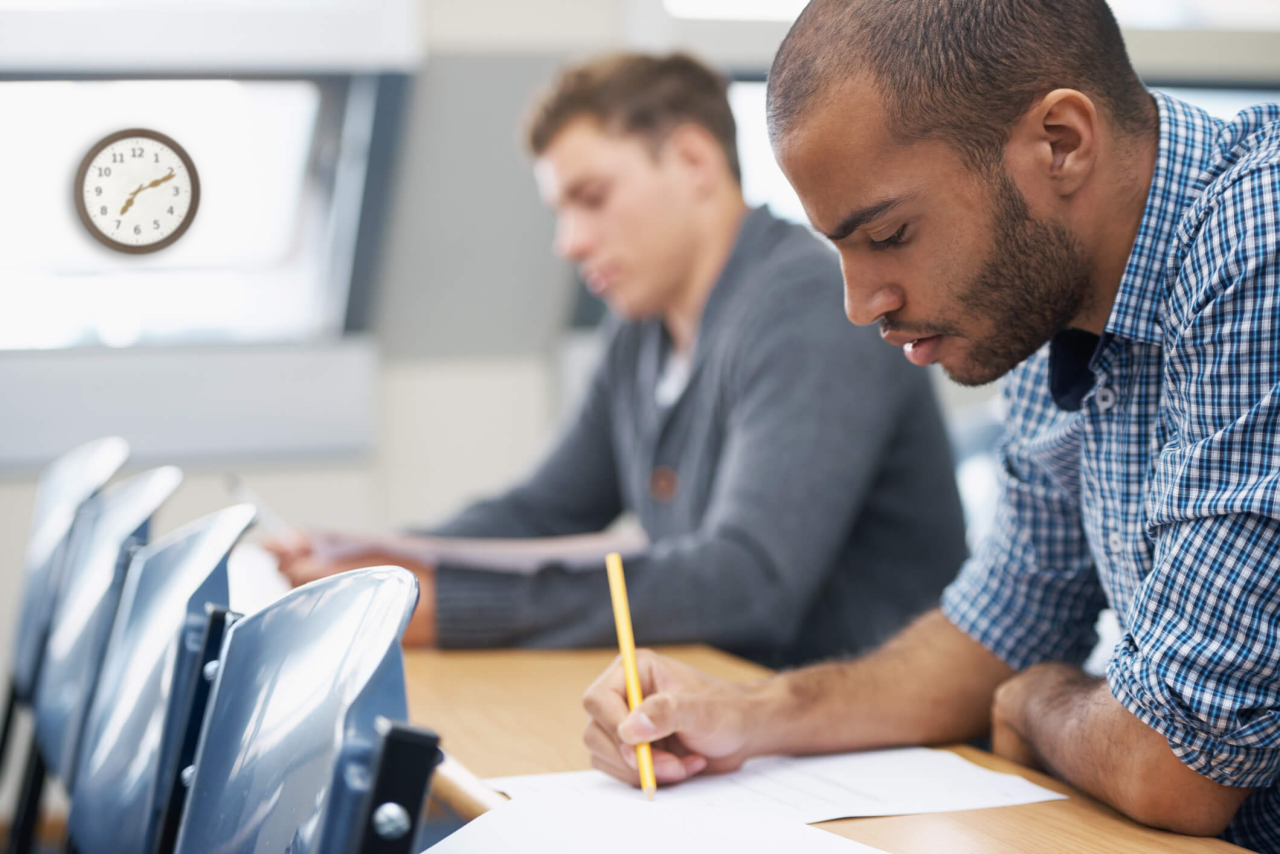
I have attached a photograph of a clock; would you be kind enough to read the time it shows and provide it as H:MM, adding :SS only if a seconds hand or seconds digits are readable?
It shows 7:11
